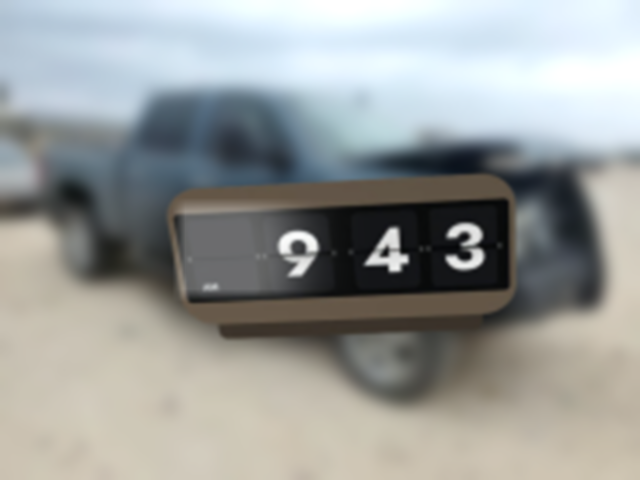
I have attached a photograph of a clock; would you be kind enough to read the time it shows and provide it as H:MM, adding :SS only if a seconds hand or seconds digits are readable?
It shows 9:43
